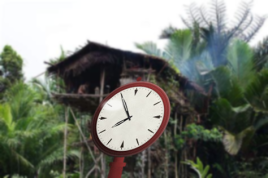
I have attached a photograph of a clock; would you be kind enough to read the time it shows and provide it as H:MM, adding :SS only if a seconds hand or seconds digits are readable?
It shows 7:55
